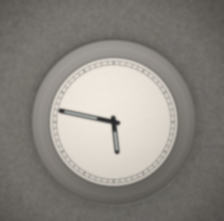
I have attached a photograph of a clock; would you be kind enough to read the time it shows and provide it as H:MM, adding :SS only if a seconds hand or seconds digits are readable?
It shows 5:47
